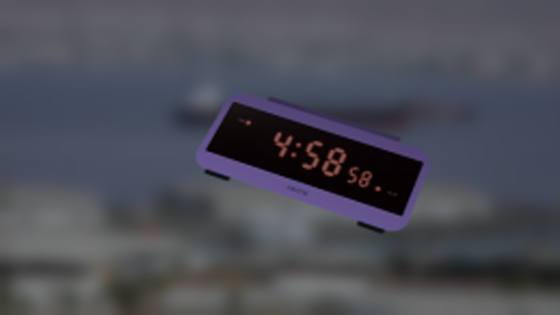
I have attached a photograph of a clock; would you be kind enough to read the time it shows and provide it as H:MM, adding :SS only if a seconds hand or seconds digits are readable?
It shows 4:58:58
